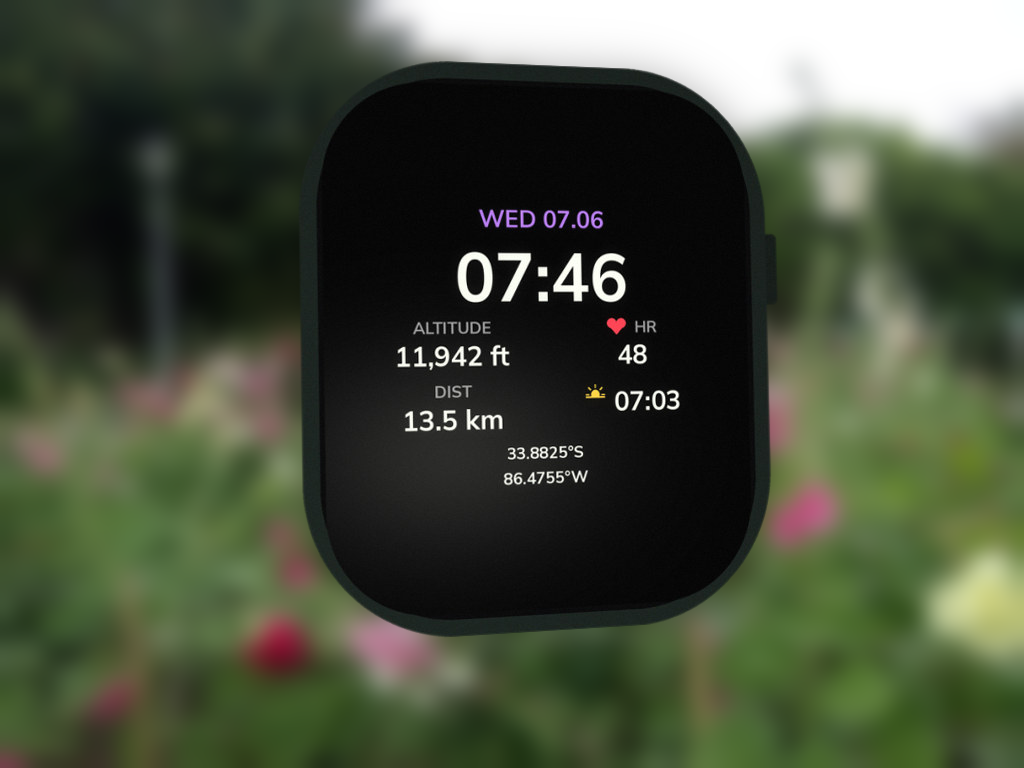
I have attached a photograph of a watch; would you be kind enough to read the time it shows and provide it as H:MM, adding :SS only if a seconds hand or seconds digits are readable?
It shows 7:46
